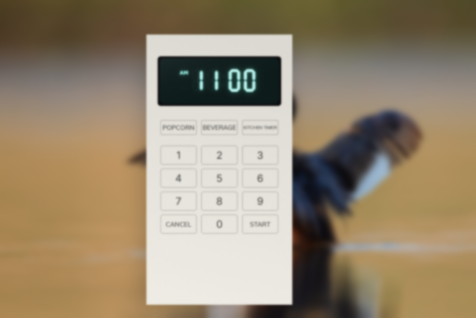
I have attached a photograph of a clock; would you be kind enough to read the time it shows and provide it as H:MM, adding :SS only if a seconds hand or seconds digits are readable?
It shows 11:00
